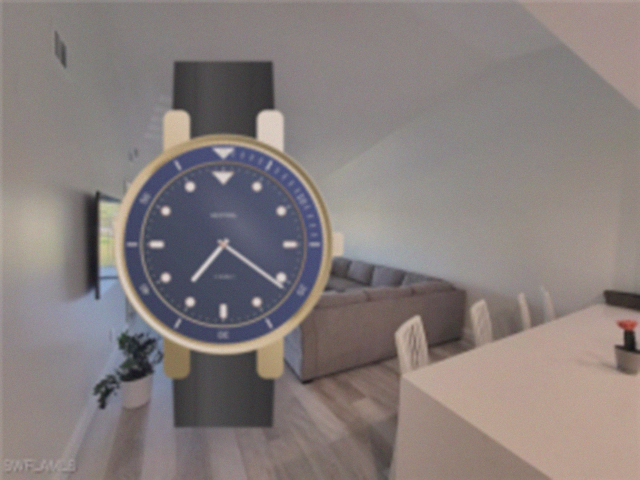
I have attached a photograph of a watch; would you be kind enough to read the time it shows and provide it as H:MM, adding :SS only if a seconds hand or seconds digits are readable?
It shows 7:21
